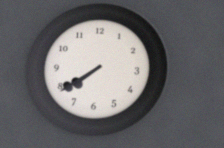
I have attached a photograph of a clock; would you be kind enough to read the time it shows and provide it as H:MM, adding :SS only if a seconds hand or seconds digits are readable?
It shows 7:39
